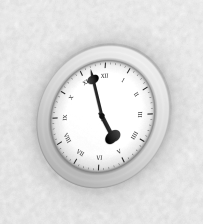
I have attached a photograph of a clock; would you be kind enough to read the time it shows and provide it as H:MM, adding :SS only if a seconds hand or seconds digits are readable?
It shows 4:57
